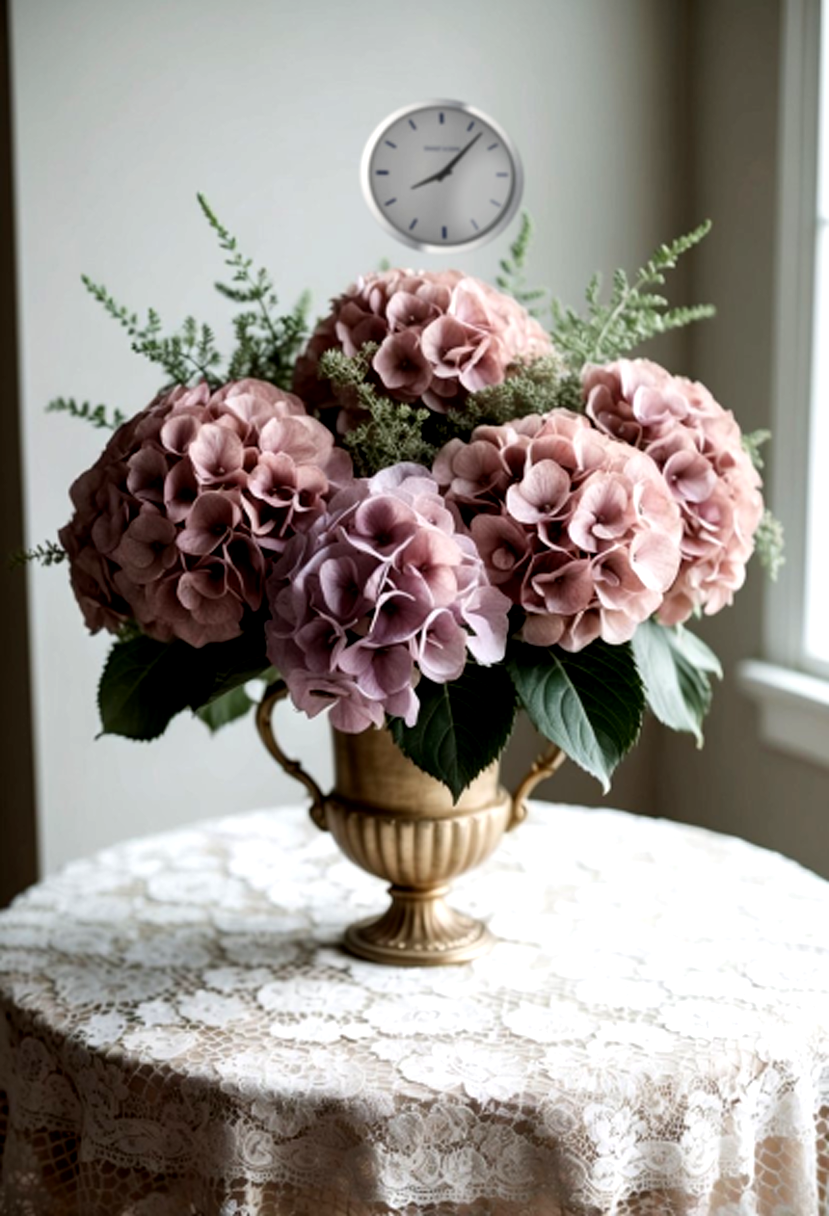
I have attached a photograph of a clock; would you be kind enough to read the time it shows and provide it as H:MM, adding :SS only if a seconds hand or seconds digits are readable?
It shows 8:07
